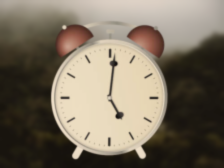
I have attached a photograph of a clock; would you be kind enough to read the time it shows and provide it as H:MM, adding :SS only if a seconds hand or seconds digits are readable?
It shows 5:01
